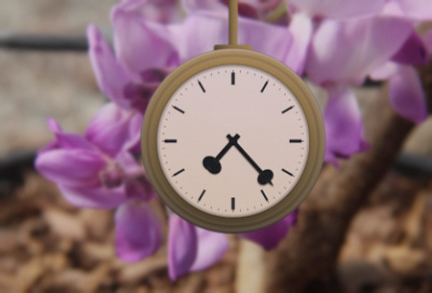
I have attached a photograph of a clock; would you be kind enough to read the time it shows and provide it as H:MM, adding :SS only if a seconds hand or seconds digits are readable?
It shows 7:23
